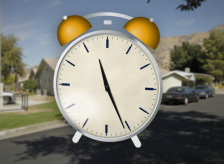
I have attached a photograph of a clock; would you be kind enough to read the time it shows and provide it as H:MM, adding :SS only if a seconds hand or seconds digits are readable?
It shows 11:26
